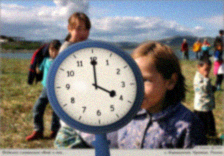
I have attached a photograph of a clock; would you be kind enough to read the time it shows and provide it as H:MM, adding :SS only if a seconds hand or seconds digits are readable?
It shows 4:00
